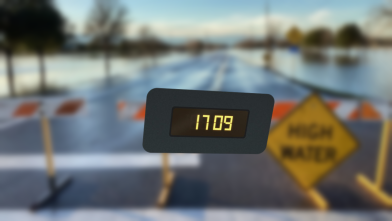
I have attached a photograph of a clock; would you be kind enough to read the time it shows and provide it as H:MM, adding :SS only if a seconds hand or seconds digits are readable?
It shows 17:09
